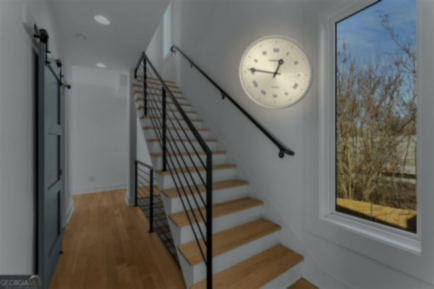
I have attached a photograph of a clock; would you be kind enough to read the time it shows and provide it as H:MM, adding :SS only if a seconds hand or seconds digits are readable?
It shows 12:46
